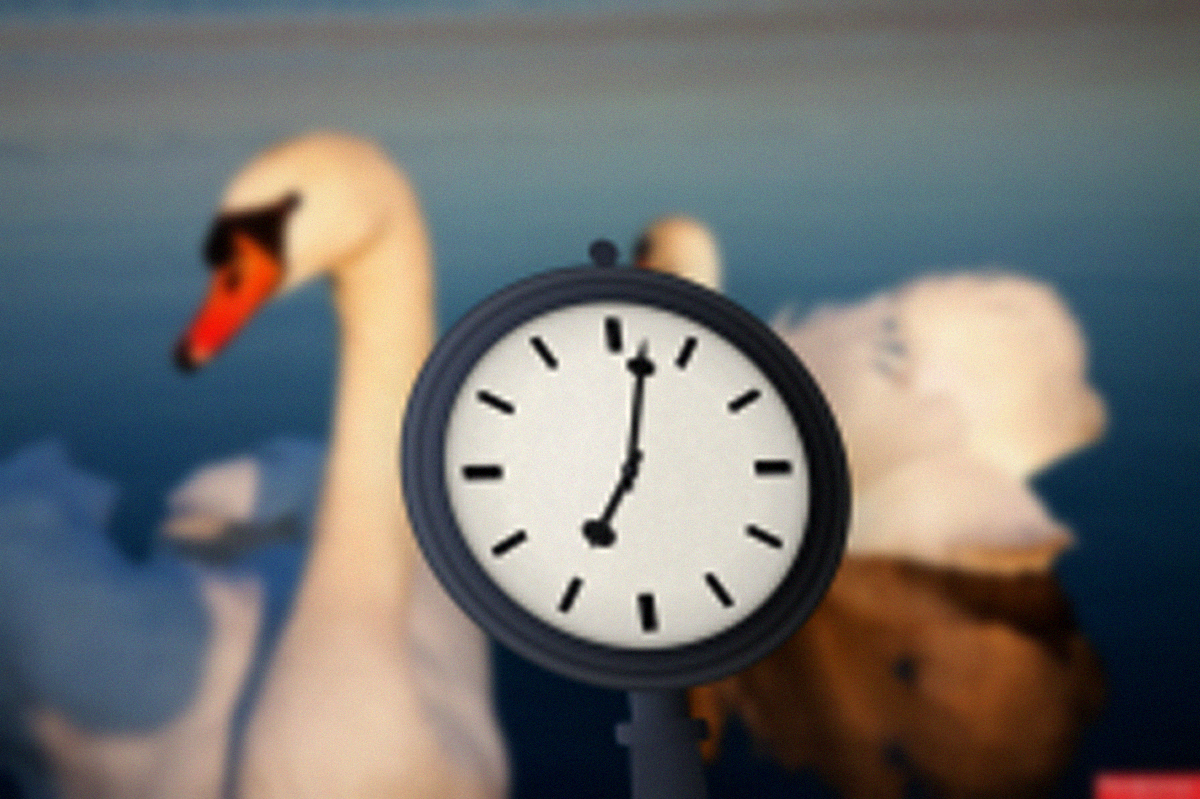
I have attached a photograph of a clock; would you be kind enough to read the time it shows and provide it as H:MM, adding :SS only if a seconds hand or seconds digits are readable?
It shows 7:02
